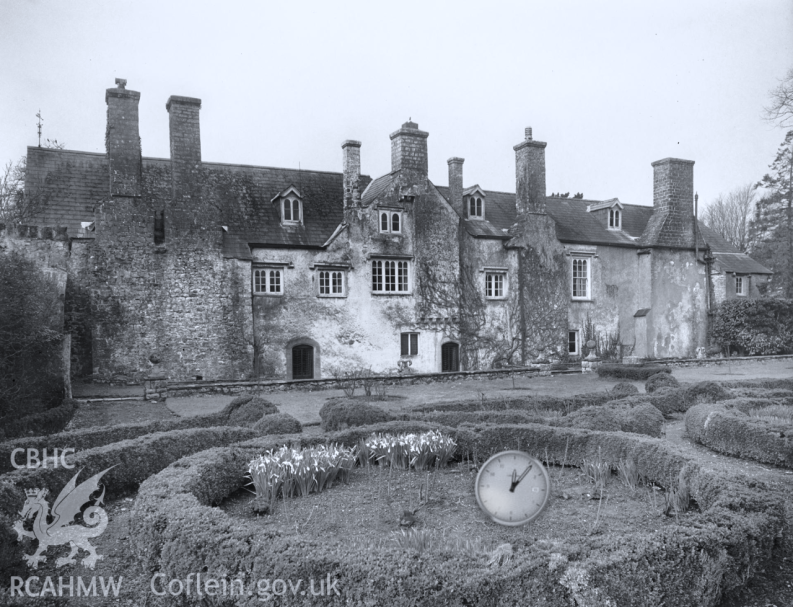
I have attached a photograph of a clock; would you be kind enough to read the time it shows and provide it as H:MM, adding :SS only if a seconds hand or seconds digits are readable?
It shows 12:06
